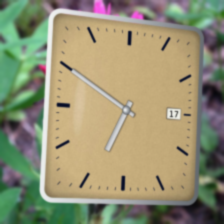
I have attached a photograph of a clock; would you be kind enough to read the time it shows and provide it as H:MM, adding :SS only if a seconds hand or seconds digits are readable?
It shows 6:50
